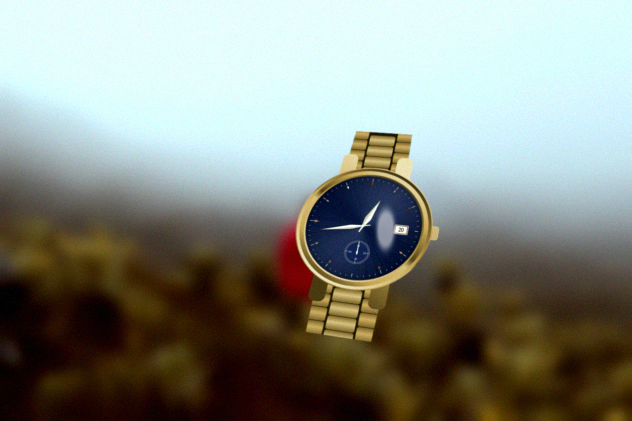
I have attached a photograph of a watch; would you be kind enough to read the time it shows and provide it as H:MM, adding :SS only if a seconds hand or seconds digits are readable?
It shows 12:43
